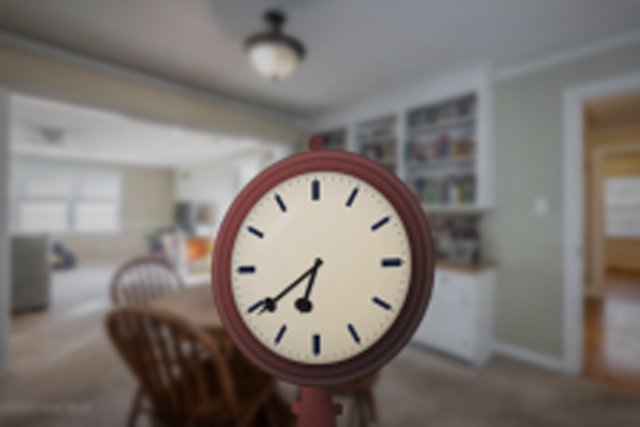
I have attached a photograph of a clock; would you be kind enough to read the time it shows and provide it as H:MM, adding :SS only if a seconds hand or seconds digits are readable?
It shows 6:39
